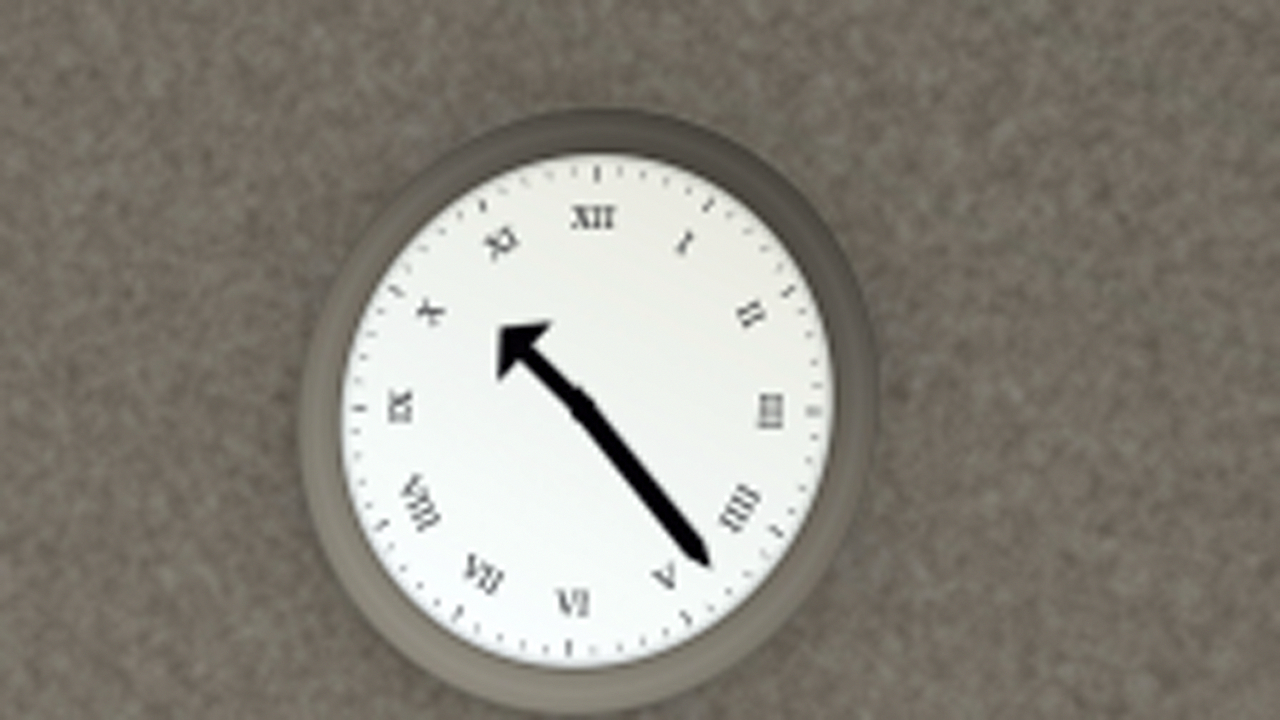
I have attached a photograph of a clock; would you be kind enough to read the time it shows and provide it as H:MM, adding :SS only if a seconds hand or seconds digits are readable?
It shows 10:23
